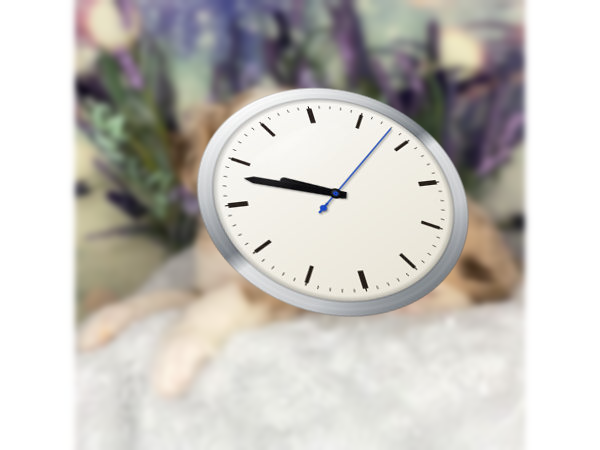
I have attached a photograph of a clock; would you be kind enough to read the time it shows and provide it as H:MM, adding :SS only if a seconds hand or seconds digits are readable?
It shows 9:48:08
